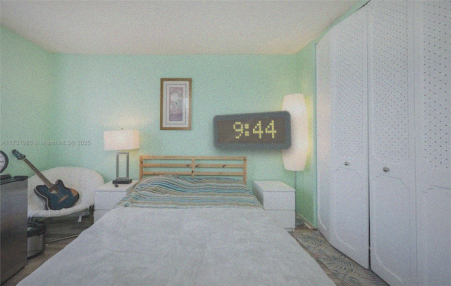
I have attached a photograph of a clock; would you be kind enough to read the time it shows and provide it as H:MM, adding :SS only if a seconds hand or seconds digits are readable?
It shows 9:44
